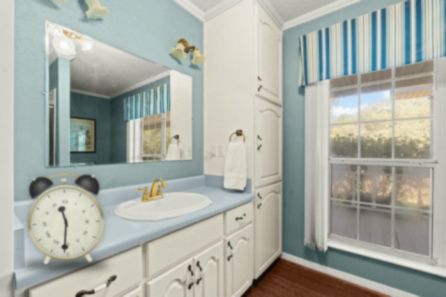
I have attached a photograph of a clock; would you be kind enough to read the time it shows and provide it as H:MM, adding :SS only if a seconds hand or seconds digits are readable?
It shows 11:31
